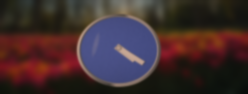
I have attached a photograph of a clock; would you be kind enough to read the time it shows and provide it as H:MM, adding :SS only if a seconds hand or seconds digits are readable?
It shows 4:21
